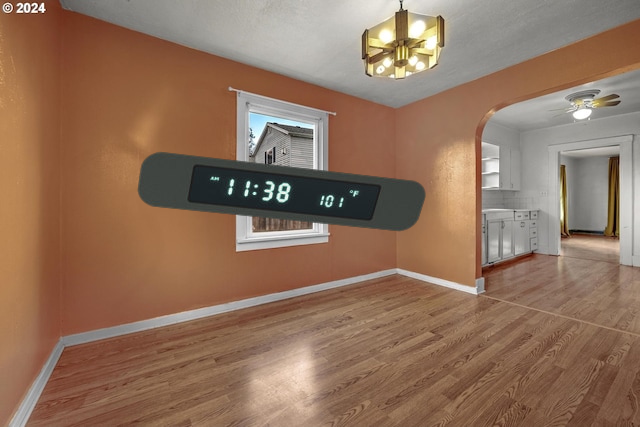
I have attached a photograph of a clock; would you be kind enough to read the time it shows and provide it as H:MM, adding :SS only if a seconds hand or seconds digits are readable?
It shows 11:38
